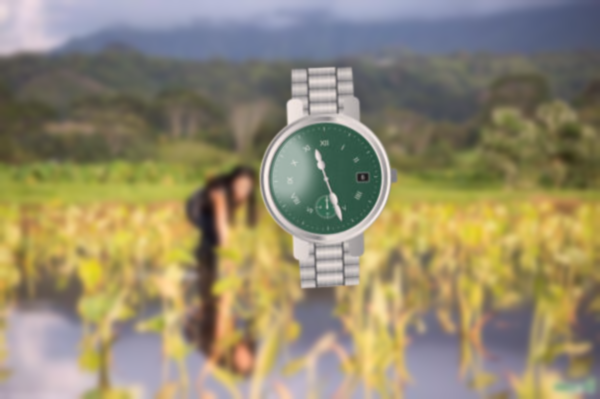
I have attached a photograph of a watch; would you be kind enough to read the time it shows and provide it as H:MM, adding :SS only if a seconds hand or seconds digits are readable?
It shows 11:27
